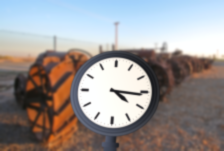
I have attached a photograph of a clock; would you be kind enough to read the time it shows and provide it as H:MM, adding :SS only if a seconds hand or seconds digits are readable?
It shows 4:16
